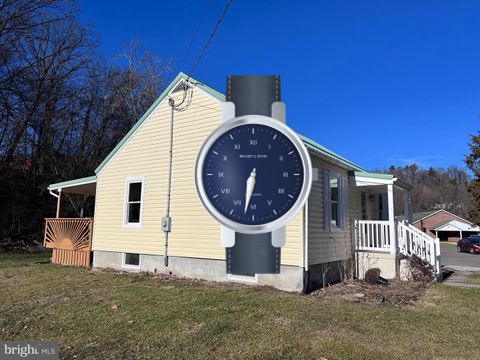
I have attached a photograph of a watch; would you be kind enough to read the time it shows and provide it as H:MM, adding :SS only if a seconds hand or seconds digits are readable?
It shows 6:32
